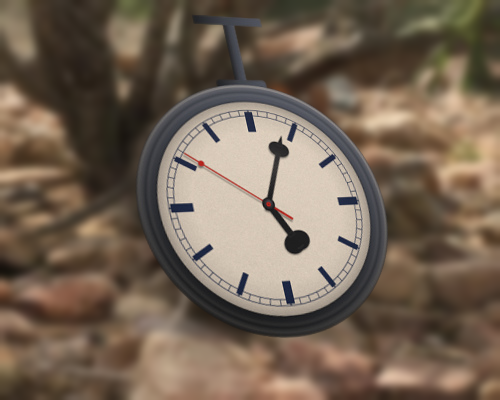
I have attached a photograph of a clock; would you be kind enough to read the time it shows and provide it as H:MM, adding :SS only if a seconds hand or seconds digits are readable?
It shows 5:03:51
